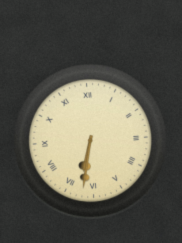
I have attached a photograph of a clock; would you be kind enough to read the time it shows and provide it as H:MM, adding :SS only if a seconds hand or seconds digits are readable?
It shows 6:32
